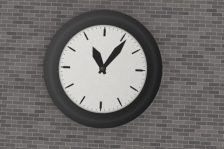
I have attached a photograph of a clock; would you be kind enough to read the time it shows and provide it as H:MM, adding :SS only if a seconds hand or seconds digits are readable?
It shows 11:06
